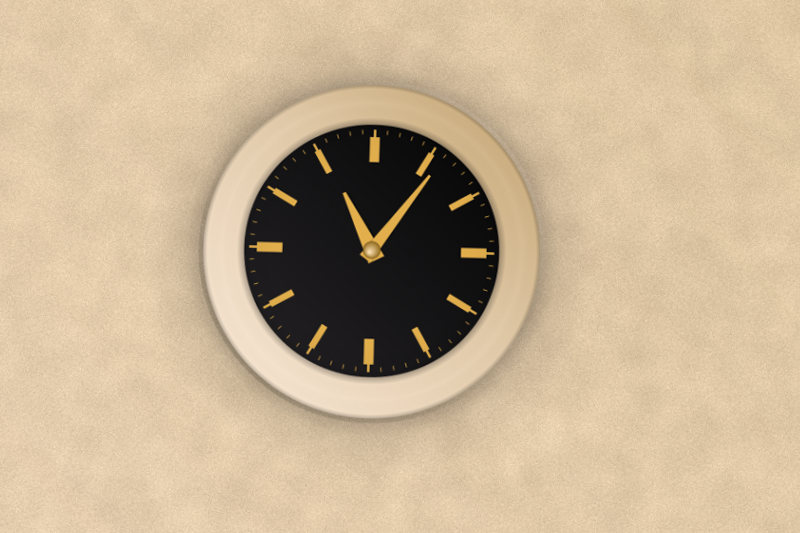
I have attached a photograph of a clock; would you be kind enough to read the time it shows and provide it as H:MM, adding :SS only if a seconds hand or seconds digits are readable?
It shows 11:06
